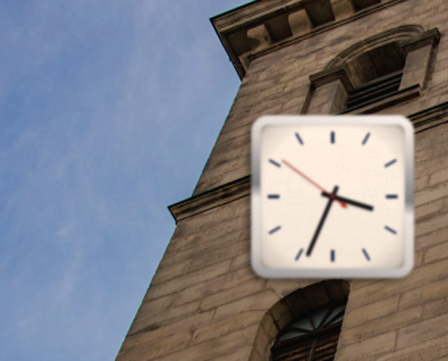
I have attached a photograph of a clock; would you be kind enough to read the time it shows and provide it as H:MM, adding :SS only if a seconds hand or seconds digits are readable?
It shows 3:33:51
